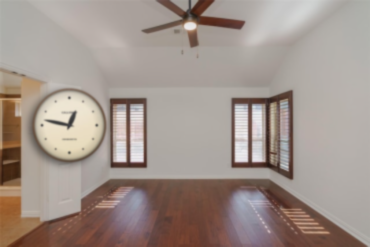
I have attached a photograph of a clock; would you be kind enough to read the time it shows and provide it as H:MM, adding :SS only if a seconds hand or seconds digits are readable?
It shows 12:47
